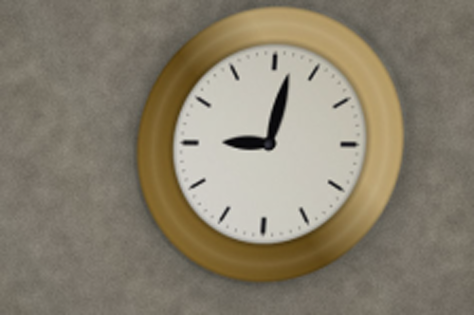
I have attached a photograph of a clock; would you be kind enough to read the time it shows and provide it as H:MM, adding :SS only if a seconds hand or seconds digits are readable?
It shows 9:02
